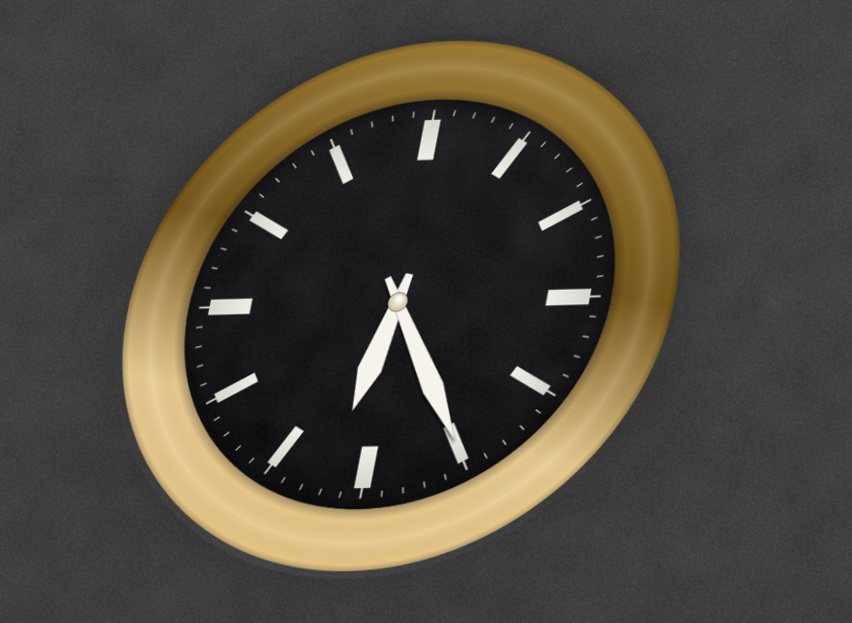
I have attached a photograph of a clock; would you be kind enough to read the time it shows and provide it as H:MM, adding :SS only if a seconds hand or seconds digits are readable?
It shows 6:25
